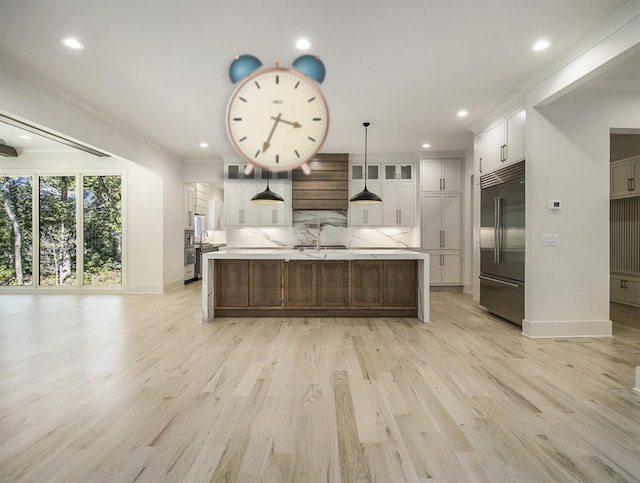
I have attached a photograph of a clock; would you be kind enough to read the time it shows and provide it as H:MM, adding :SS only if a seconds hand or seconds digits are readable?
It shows 3:34
